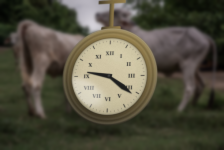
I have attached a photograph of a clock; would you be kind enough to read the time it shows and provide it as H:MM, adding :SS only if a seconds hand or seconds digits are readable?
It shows 9:21
